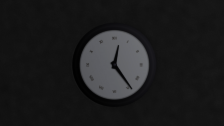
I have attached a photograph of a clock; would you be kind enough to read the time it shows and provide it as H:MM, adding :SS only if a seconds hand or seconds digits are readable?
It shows 12:24
